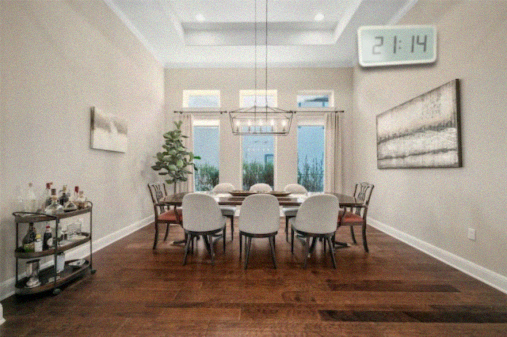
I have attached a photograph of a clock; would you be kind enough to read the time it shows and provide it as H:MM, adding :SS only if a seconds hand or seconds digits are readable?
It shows 21:14
